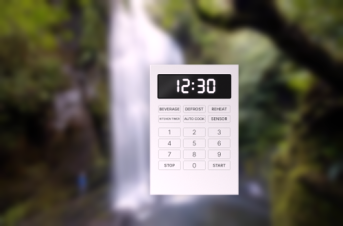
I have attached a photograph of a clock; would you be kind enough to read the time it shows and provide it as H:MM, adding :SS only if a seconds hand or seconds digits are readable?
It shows 12:30
